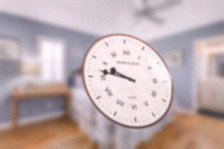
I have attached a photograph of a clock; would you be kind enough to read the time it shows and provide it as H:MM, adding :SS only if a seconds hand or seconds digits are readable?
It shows 9:47
